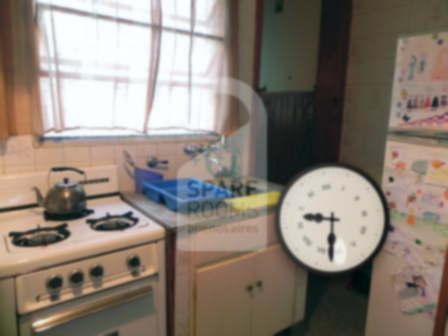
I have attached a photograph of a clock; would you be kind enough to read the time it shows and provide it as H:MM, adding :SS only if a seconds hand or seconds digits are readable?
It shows 9:32
